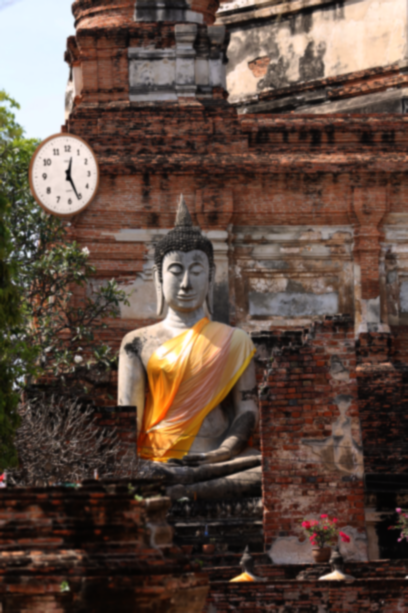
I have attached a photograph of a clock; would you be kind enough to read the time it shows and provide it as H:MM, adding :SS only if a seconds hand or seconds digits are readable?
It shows 12:26
